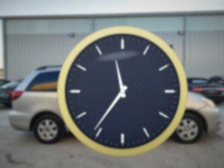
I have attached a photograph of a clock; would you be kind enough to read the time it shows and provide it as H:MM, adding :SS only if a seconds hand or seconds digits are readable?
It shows 11:36
